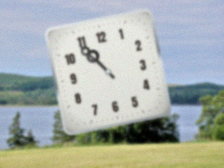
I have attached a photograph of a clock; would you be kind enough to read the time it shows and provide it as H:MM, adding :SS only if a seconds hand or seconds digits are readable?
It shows 10:54
